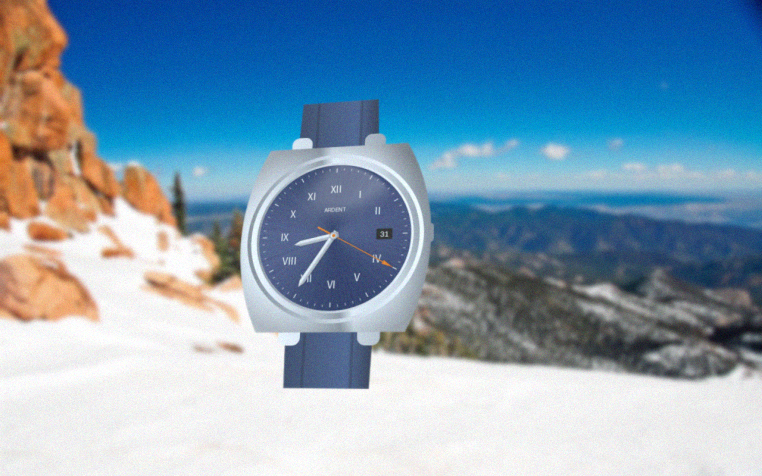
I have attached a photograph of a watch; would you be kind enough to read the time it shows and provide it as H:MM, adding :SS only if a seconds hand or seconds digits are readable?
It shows 8:35:20
